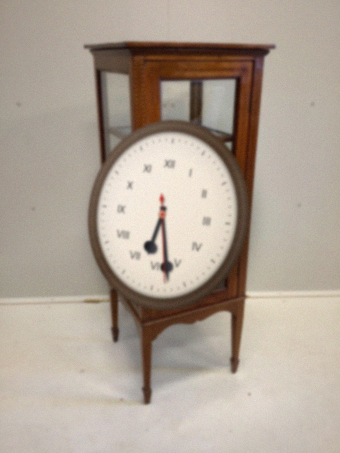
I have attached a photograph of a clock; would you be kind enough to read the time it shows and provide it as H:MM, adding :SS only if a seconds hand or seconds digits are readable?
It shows 6:27:28
